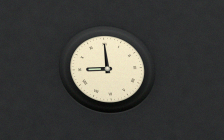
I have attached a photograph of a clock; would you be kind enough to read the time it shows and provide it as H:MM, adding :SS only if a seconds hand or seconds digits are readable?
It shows 9:00
